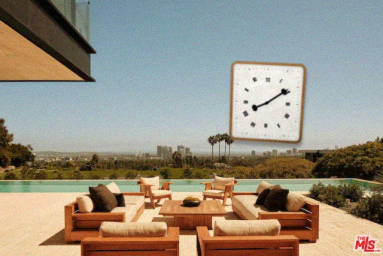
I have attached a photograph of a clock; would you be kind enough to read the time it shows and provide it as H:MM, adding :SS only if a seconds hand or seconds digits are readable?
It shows 8:09
